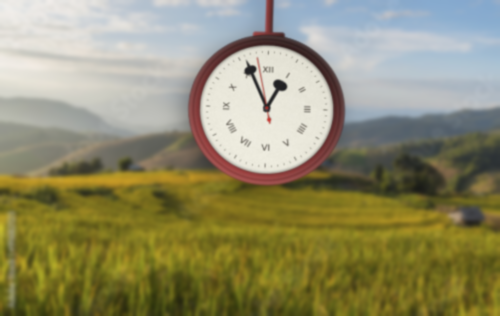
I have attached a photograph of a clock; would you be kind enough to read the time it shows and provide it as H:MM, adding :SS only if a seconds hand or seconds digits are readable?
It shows 12:55:58
